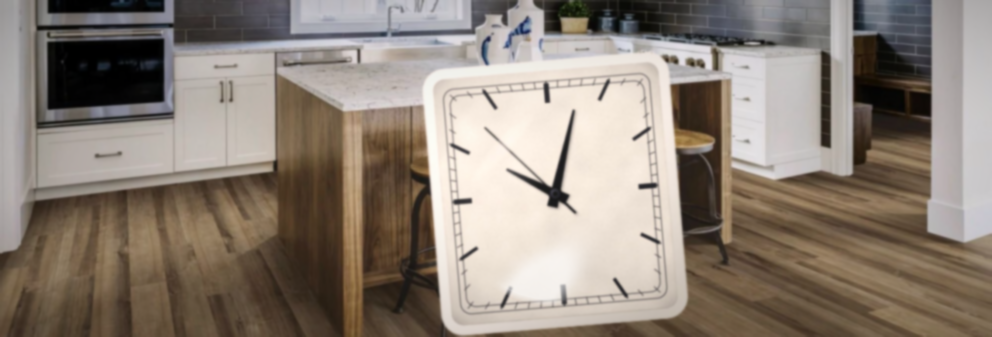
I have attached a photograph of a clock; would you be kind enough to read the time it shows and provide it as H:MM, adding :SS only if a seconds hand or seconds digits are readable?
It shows 10:02:53
